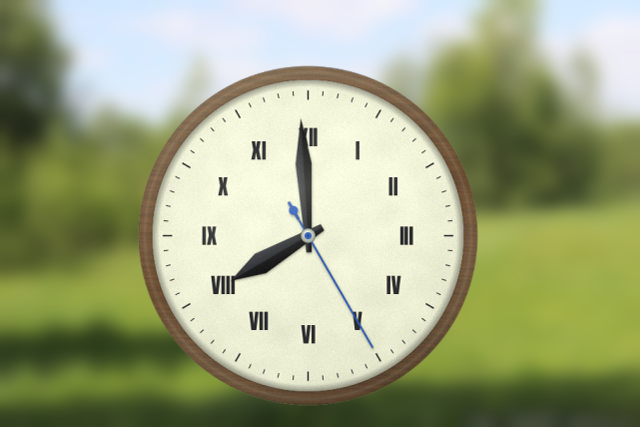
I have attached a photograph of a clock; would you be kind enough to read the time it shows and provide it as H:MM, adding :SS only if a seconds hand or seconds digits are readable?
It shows 7:59:25
